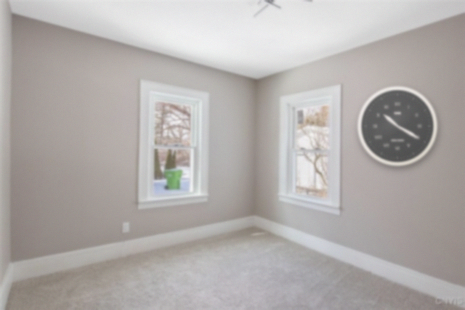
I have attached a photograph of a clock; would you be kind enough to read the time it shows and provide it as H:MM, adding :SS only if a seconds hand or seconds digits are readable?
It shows 10:20
